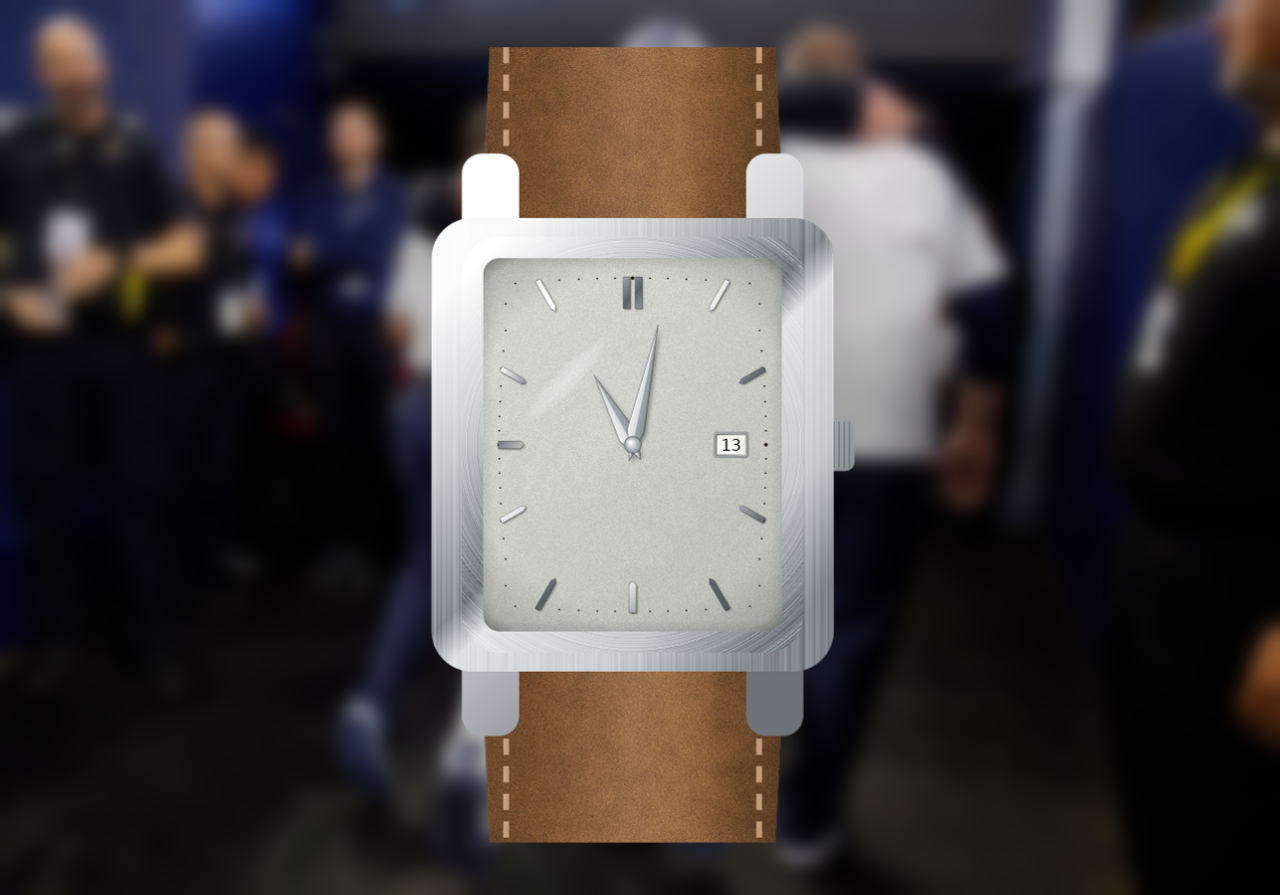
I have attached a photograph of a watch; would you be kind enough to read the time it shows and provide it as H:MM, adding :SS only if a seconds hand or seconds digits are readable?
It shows 11:02
